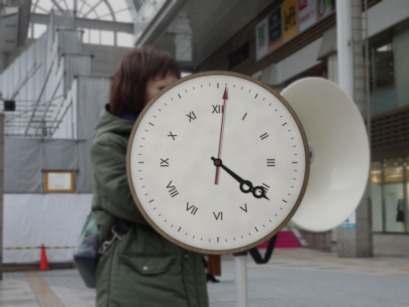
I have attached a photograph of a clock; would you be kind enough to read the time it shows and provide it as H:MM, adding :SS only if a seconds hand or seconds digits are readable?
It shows 4:21:01
